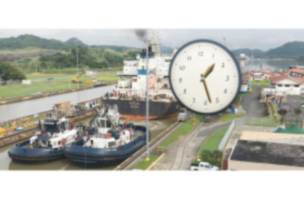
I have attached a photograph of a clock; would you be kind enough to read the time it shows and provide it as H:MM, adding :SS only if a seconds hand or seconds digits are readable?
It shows 1:28
